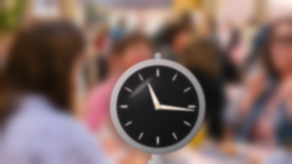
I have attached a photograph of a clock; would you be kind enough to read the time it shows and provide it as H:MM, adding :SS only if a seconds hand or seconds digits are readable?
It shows 11:16
